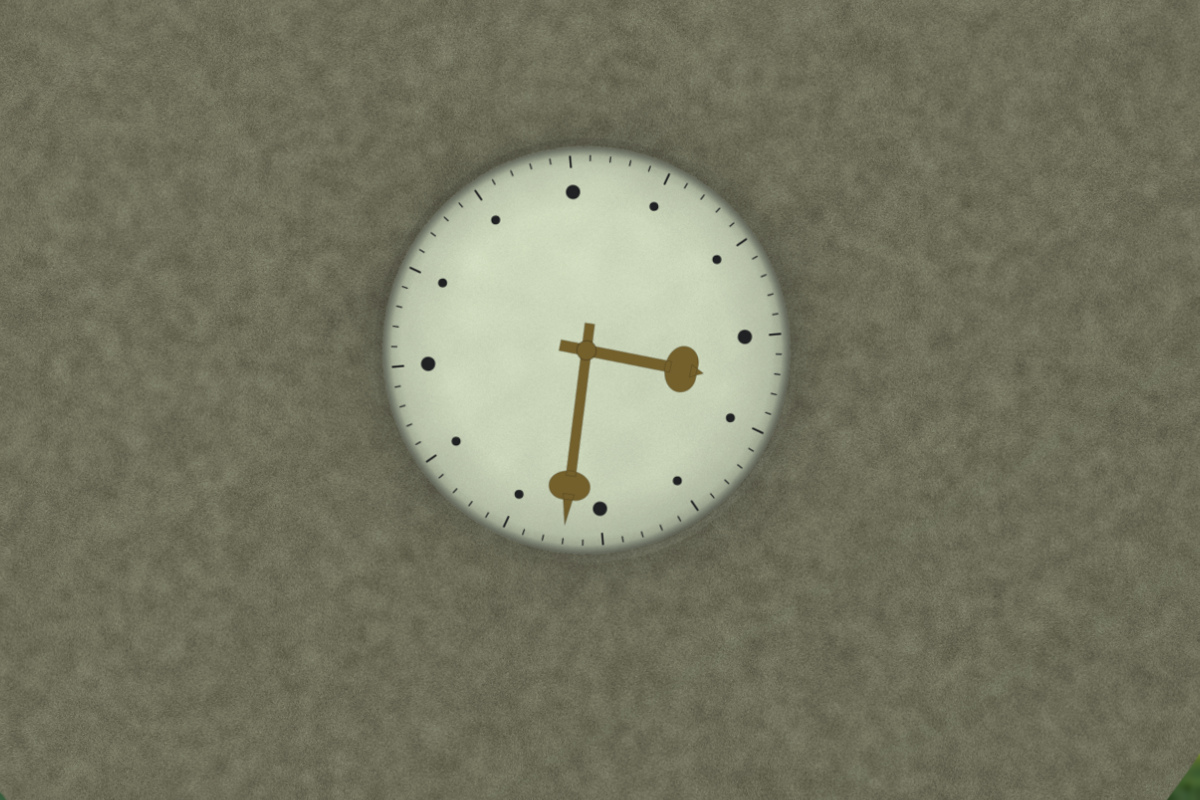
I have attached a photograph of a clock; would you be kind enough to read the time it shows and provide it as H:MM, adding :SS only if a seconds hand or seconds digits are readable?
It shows 3:32
